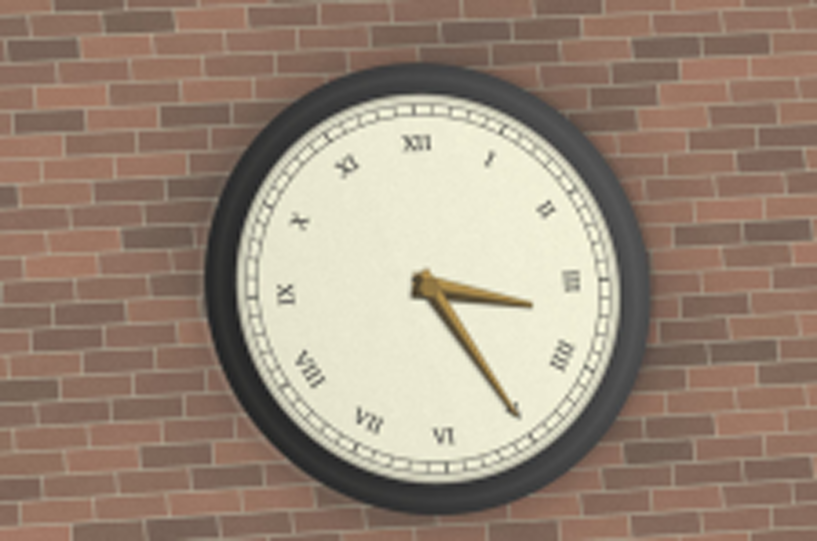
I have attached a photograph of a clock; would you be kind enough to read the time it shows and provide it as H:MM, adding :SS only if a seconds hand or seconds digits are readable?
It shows 3:25
